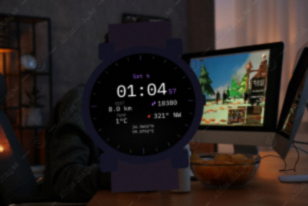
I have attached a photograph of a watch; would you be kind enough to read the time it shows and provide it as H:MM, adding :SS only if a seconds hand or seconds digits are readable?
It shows 1:04
